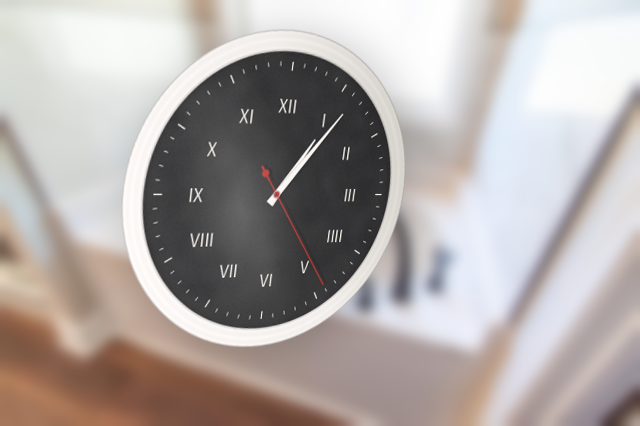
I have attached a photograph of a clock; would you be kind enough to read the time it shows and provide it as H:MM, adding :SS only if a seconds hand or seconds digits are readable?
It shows 1:06:24
